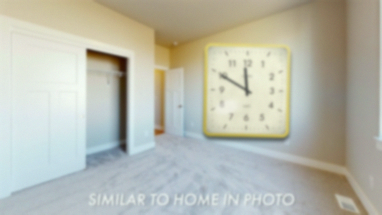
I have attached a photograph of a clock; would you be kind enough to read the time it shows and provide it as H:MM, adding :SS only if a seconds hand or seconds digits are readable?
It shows 11:50
